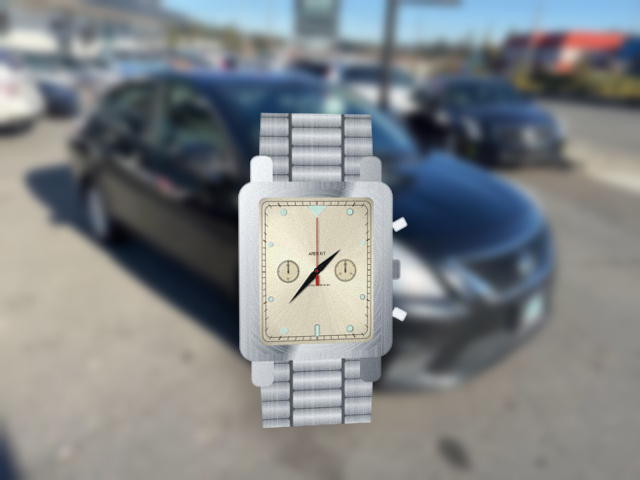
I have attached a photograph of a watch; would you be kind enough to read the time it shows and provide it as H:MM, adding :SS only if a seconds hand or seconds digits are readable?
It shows 1:37
